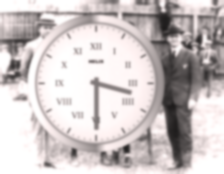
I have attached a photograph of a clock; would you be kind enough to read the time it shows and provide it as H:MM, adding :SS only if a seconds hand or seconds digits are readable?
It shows 3:30
